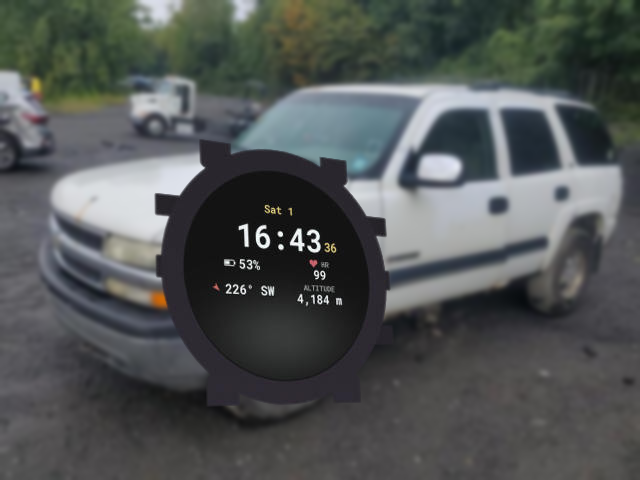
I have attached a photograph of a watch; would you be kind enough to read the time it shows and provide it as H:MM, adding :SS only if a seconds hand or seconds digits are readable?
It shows 16:43:36
